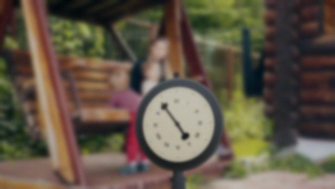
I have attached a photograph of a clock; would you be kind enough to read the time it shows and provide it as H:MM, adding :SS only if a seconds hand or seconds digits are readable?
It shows 4:54
